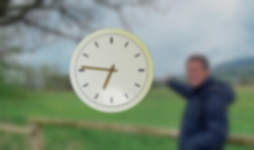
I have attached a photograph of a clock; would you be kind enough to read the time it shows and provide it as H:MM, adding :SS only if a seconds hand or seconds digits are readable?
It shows 6:46
